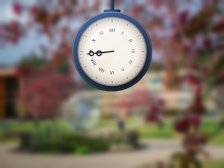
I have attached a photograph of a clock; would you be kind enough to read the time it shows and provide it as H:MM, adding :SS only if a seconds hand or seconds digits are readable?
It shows 8:44
